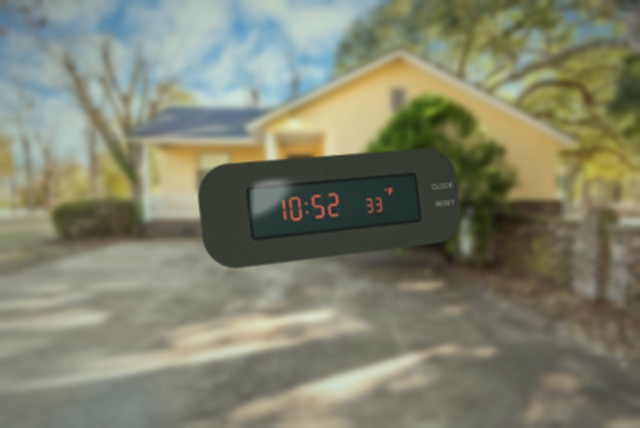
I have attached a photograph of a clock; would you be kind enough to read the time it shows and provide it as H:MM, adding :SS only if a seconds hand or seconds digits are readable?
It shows 10:52
